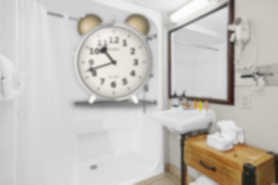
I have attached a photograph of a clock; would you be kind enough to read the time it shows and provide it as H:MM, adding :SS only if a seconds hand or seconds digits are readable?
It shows 10:42
